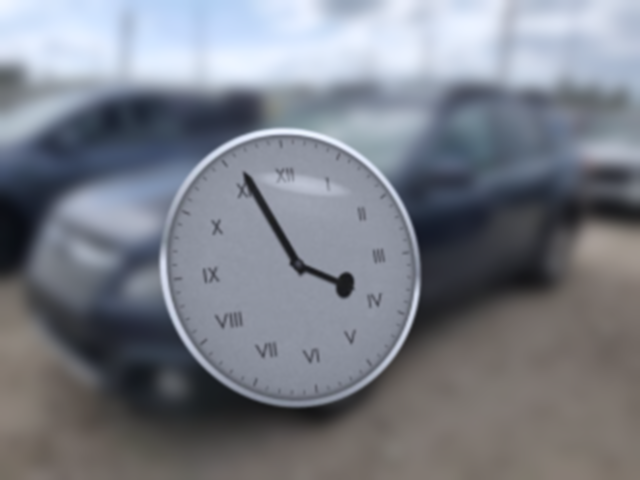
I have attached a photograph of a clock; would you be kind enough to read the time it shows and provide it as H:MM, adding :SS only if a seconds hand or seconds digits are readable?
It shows 3:56
